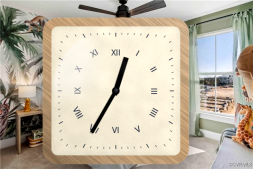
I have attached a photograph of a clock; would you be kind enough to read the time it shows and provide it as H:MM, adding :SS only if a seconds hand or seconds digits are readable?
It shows 12:35
